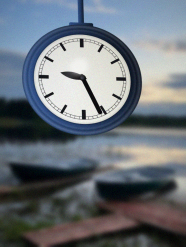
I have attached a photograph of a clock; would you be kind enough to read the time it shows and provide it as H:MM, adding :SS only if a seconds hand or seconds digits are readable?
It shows 9:26
